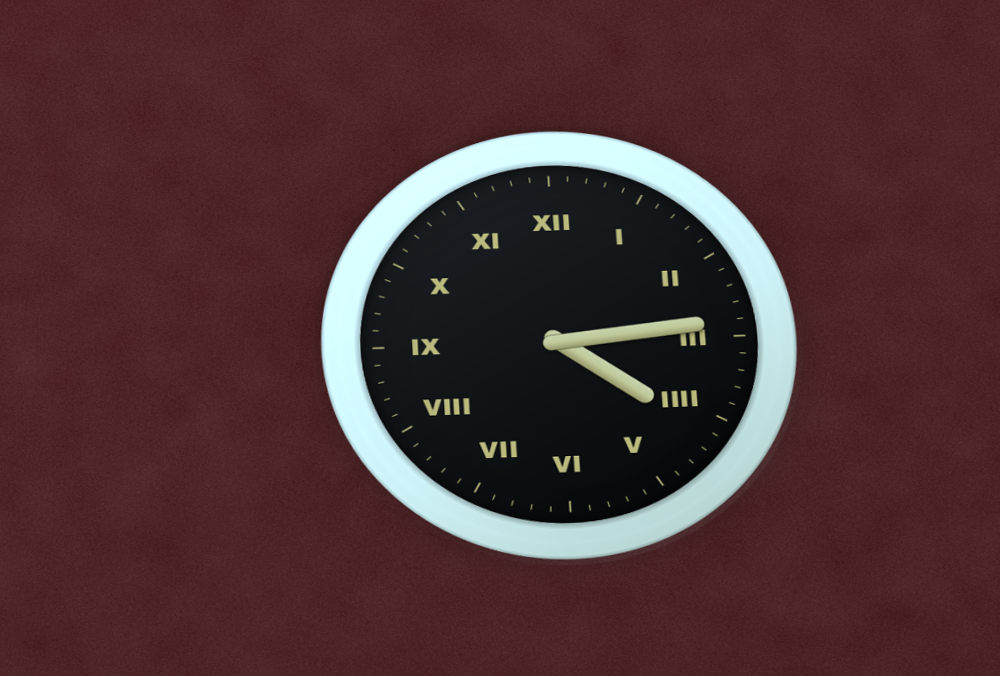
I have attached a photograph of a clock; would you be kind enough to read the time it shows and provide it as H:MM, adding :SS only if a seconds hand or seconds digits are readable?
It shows 4:14
